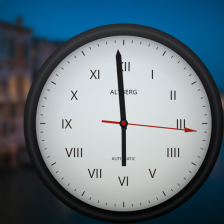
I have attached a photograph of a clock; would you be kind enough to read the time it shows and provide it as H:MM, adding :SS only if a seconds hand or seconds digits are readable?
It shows 5:59:16
